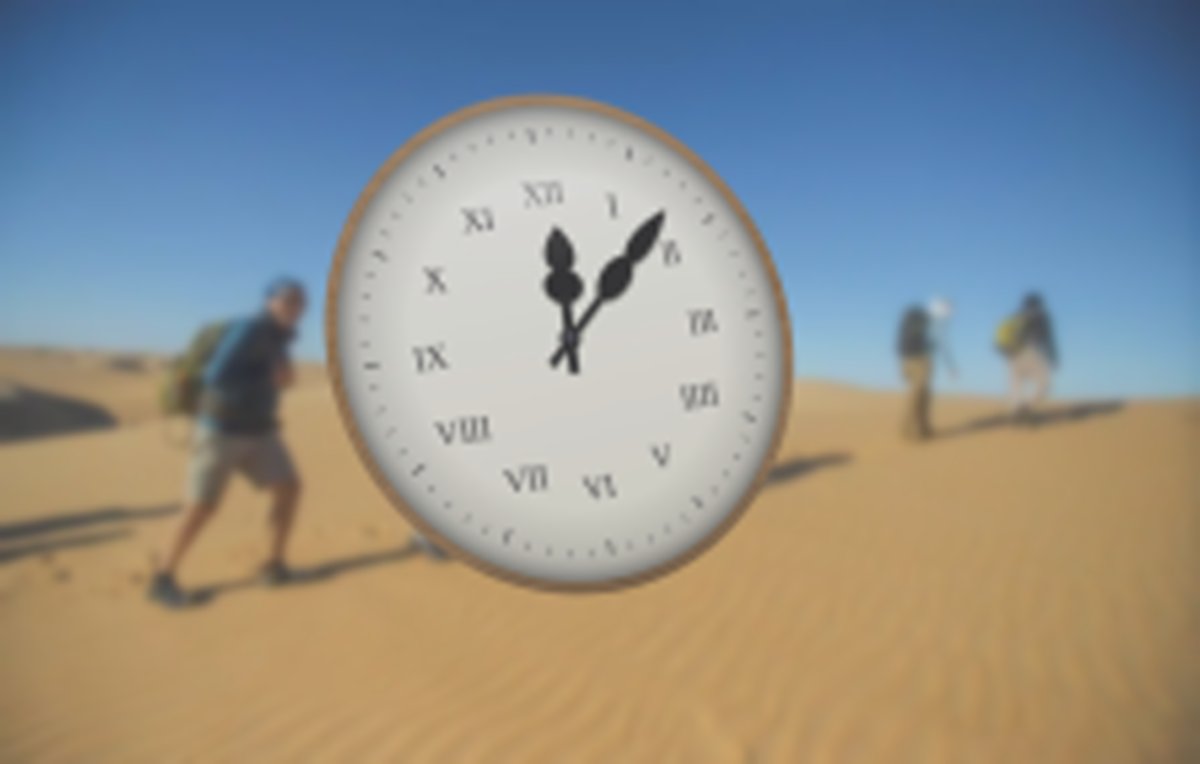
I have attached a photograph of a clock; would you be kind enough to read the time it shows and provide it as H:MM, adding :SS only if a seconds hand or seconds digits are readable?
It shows 12:08
